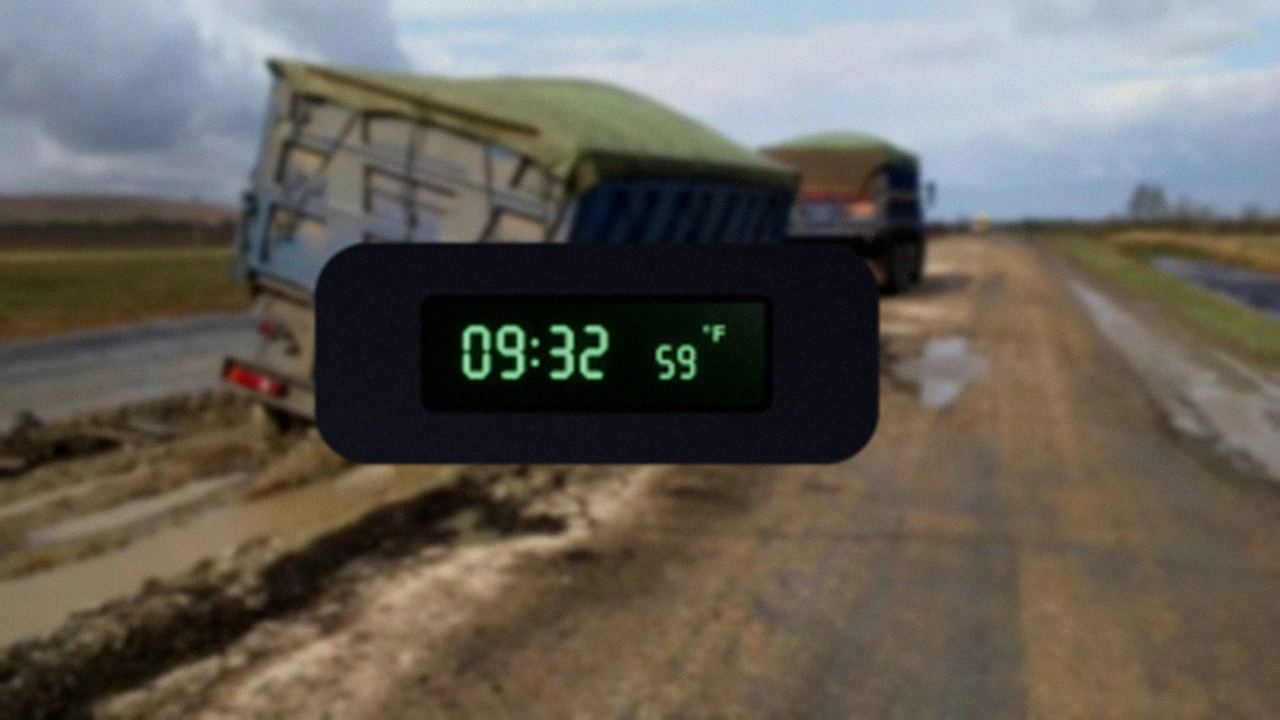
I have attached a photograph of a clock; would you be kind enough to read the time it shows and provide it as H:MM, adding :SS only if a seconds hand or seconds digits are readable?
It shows 9:32
